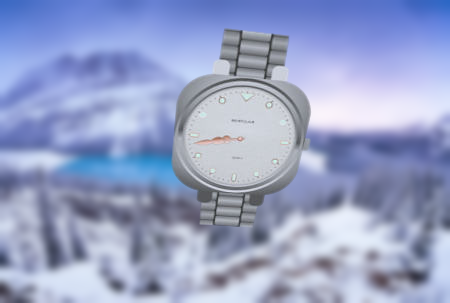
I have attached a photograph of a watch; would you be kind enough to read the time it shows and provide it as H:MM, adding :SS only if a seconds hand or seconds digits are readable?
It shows 8:43
